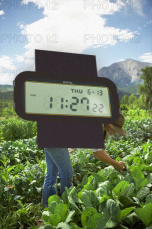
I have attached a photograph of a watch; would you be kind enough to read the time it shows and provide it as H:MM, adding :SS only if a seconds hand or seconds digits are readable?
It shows 11:27:22
